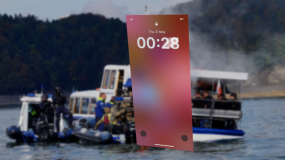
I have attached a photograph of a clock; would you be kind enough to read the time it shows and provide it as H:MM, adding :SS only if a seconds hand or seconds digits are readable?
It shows 0:28
